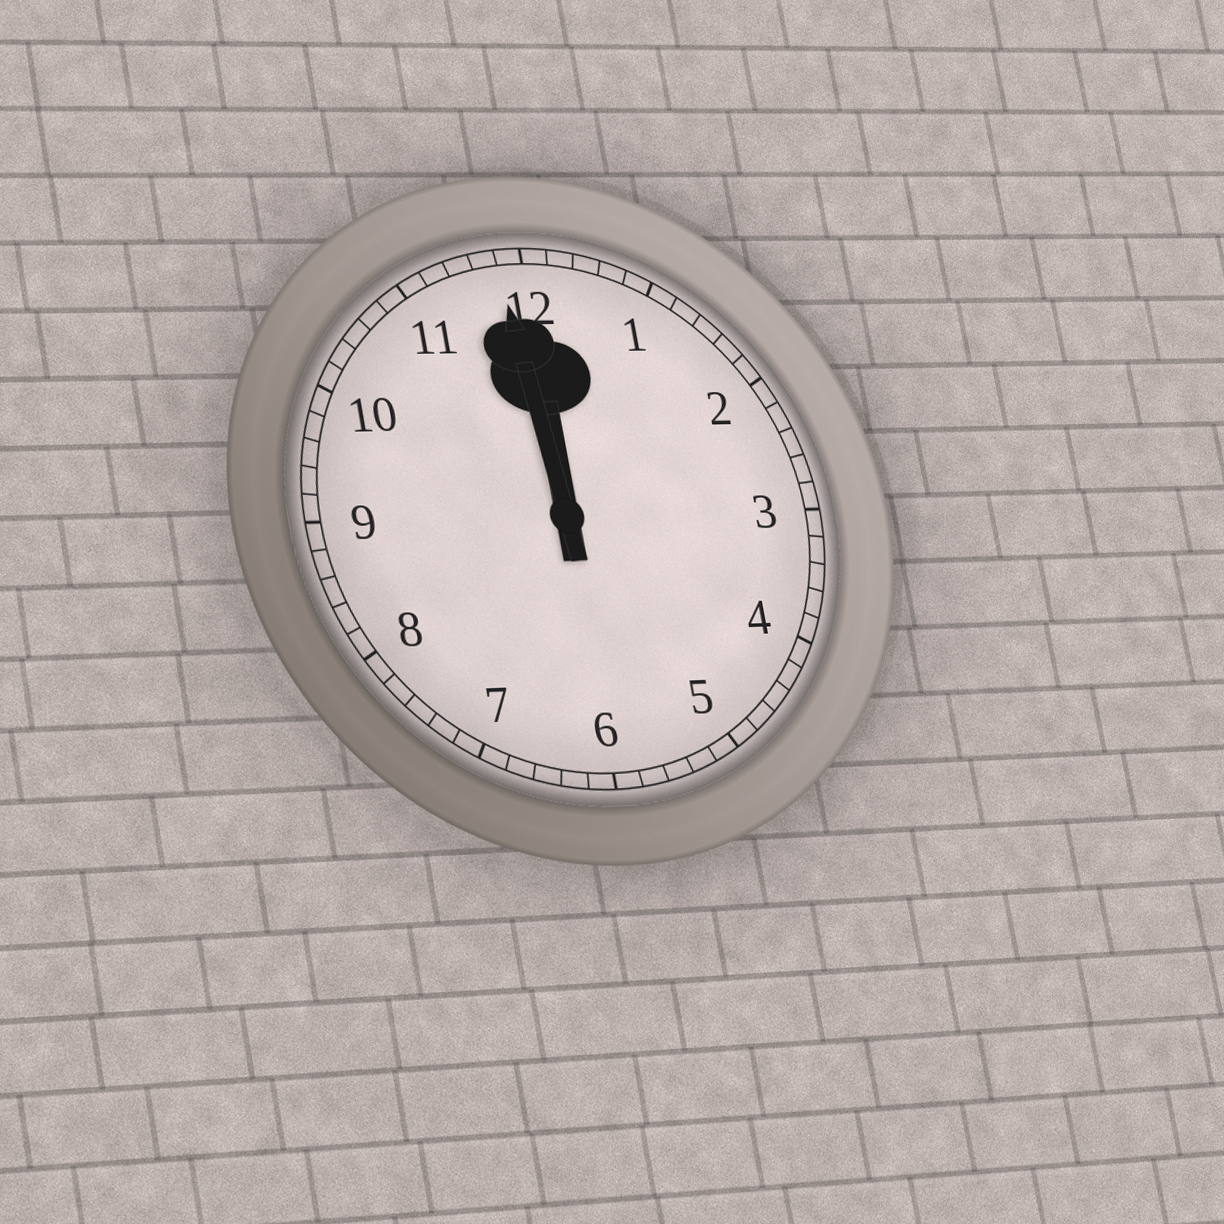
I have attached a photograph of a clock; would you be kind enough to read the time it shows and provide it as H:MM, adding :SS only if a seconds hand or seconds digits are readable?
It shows 11:59
